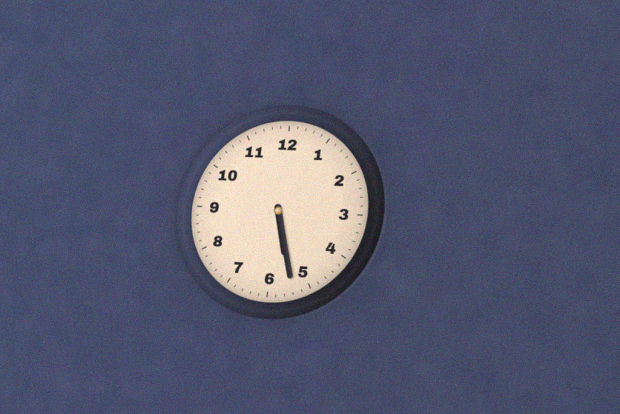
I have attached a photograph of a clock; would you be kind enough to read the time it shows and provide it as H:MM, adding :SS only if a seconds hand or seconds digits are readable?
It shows 5:27
